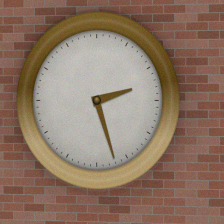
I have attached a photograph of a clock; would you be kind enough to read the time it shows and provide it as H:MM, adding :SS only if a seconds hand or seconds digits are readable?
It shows 2:27
